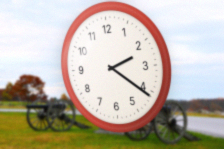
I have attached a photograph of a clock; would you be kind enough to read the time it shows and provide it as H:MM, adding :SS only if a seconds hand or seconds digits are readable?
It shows 2:21
